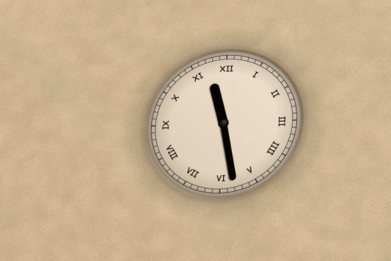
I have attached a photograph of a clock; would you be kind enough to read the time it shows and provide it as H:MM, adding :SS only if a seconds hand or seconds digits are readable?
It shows 11:28
